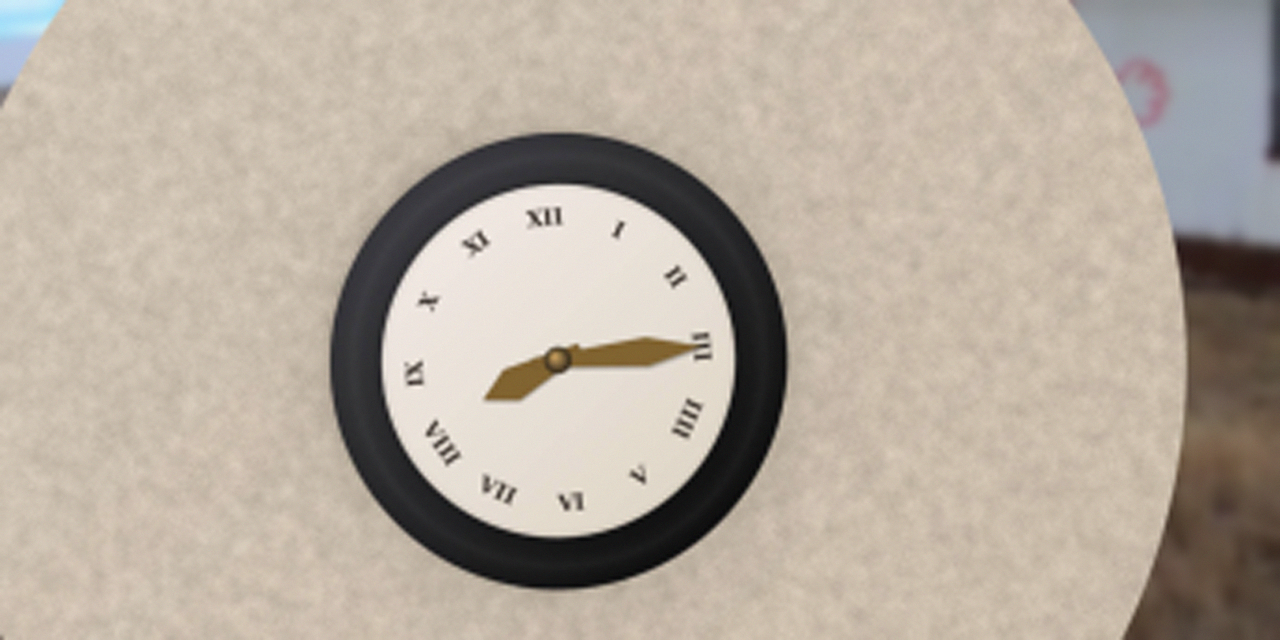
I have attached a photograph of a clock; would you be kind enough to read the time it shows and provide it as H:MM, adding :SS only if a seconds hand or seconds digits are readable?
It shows 8:15
